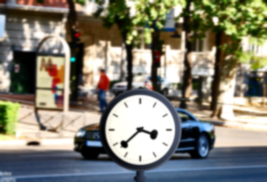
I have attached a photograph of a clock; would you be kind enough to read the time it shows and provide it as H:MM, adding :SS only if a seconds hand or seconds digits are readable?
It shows 3:38
